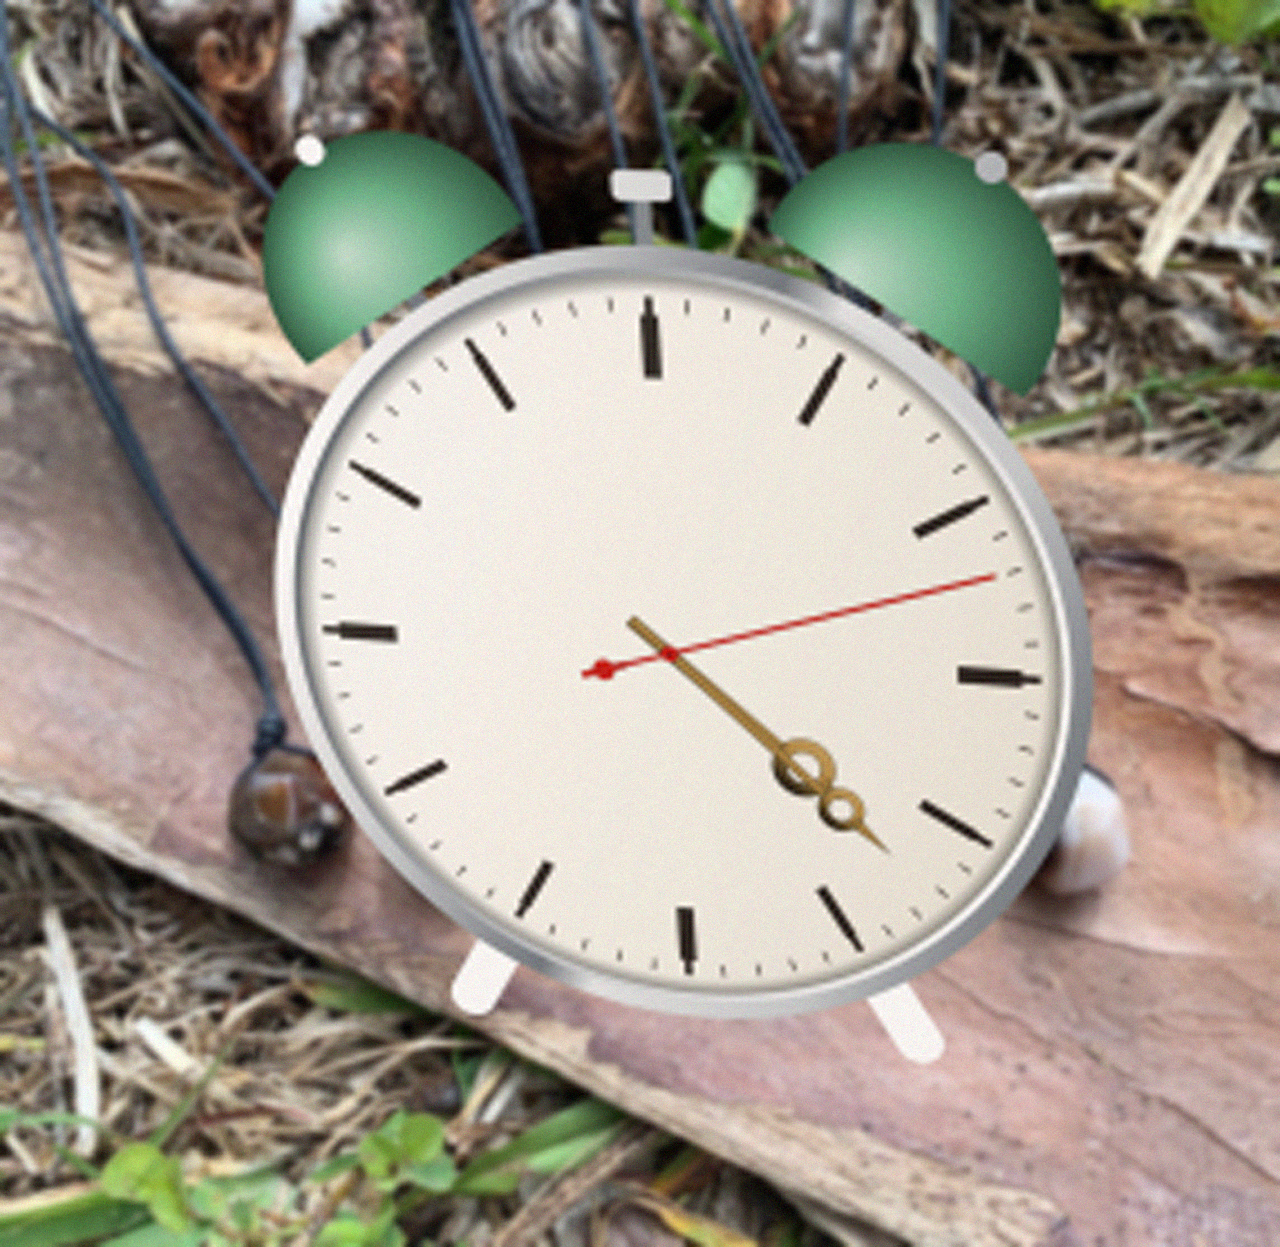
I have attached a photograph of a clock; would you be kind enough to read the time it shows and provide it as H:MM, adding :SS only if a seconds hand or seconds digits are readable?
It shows 4:22:12
